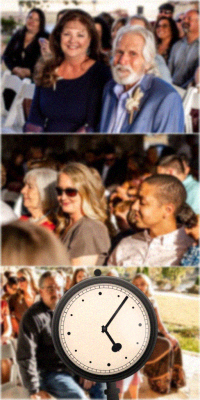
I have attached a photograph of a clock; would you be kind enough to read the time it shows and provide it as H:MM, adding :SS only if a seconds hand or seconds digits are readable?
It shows 5:07
